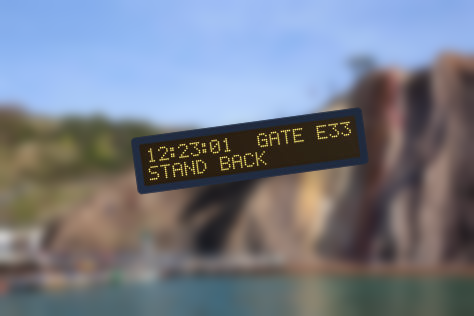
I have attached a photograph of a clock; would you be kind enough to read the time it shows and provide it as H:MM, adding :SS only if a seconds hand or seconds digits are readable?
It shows 12:23:01
